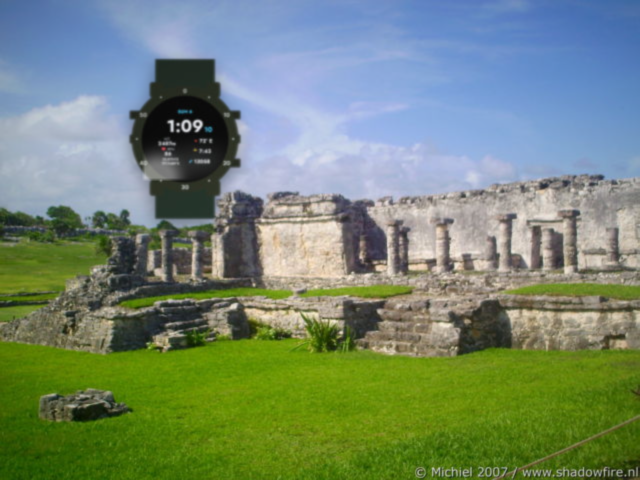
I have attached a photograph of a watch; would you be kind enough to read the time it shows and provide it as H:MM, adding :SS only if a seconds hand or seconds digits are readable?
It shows 1:09
